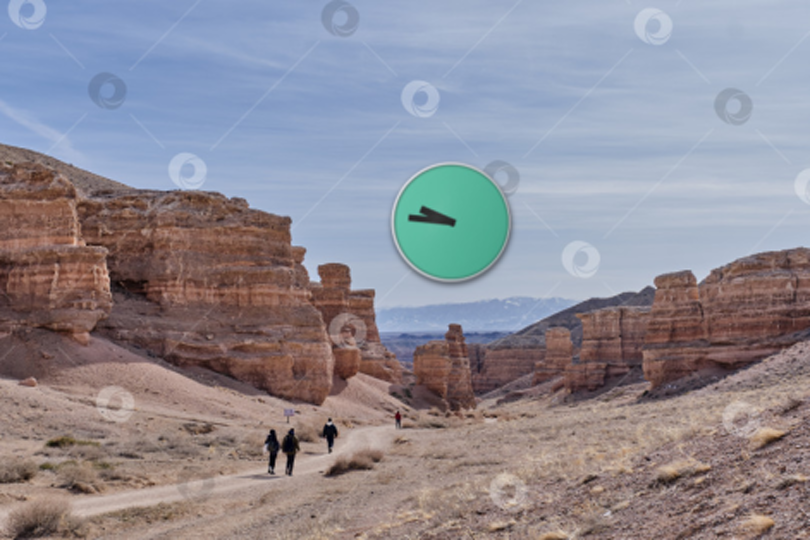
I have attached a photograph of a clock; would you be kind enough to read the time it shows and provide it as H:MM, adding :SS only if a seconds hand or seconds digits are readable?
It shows 9:46
